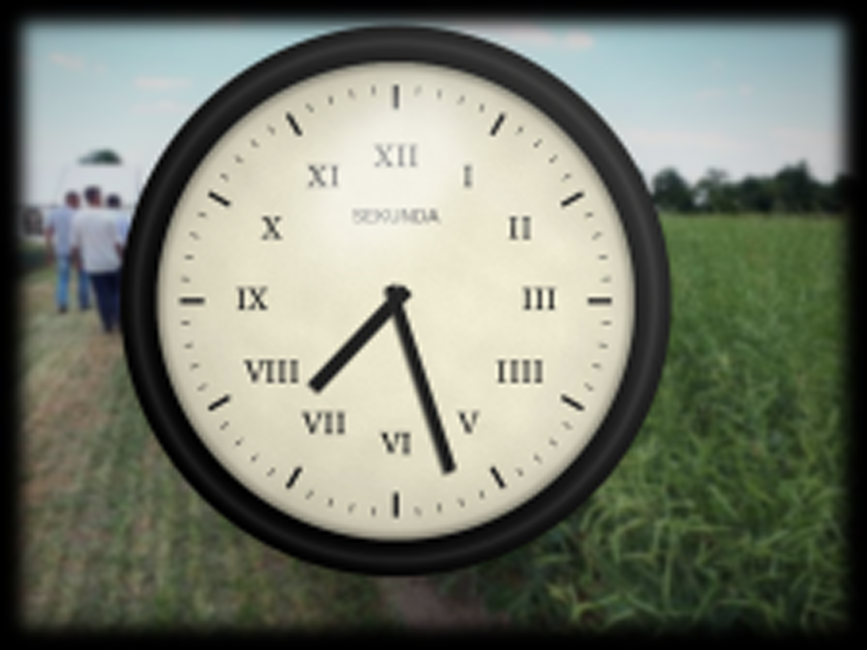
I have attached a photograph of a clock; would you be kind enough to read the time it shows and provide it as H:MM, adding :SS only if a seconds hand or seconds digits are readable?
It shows 7:27
